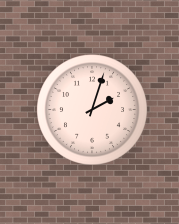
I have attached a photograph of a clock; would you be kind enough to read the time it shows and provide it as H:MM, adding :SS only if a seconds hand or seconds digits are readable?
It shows 2:03
